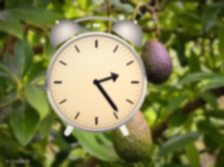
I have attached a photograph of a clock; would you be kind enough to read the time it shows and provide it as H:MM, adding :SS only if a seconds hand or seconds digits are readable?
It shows 2:24
